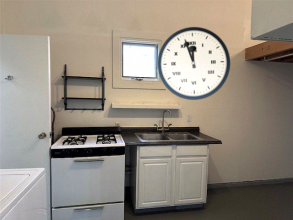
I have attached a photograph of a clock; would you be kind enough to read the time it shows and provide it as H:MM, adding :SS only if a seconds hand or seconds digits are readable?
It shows 11:57
